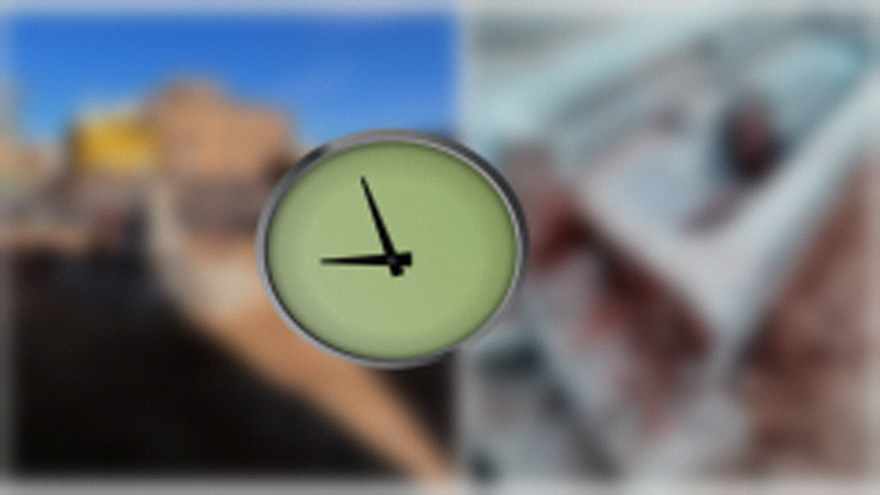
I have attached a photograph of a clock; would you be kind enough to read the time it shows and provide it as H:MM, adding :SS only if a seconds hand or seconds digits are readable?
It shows 8:57
